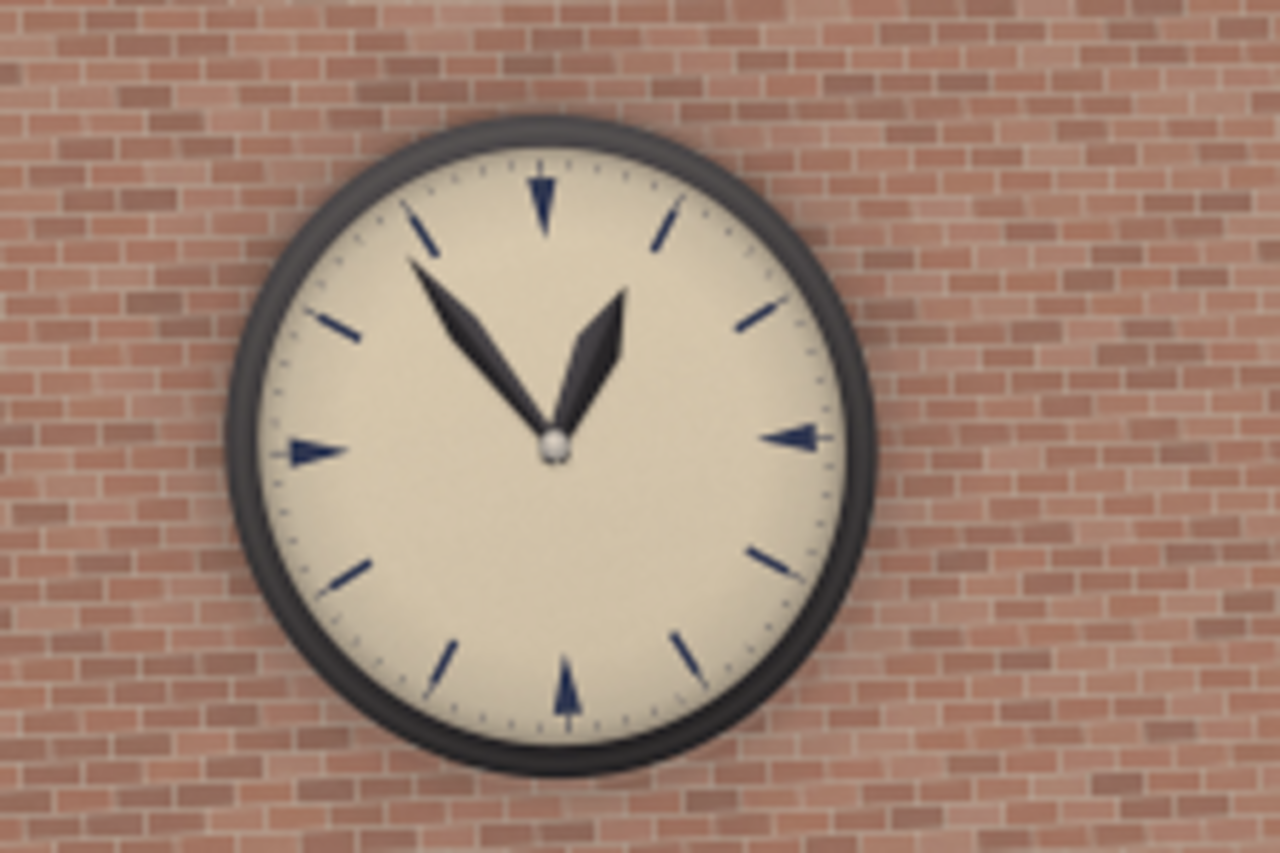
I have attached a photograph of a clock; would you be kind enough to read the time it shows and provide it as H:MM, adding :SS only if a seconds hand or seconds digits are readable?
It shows 12:54
